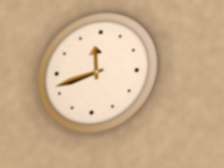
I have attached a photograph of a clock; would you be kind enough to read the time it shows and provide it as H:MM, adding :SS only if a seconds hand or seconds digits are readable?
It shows 11:42
